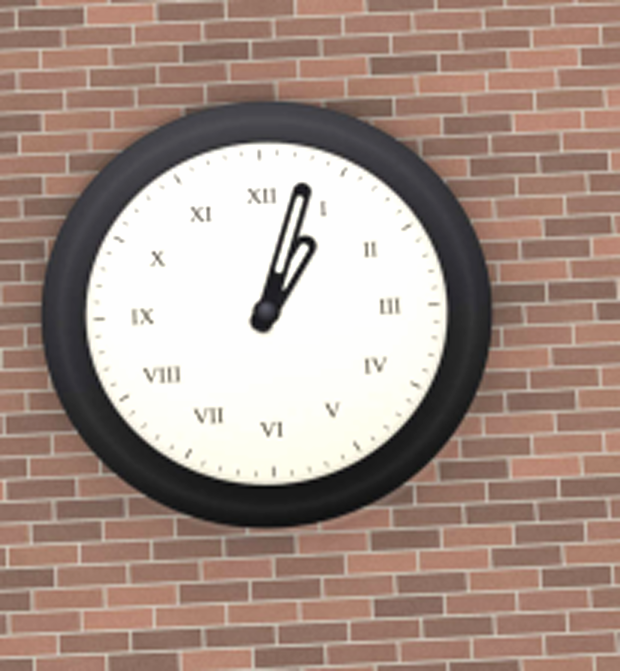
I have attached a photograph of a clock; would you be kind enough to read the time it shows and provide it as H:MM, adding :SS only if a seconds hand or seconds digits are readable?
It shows 1:03
